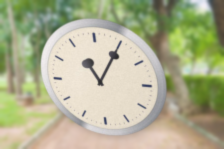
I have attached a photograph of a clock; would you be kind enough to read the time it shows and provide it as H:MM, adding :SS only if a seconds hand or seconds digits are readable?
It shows 11:05
